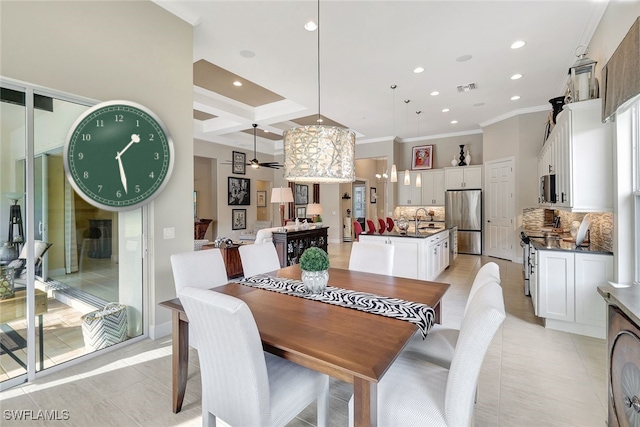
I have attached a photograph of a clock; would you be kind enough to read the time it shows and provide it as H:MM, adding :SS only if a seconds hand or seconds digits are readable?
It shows 1:28
